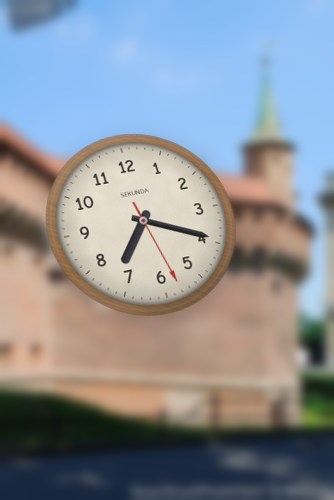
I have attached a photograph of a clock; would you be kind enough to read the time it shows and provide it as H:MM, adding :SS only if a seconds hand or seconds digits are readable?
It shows 7:19:28
